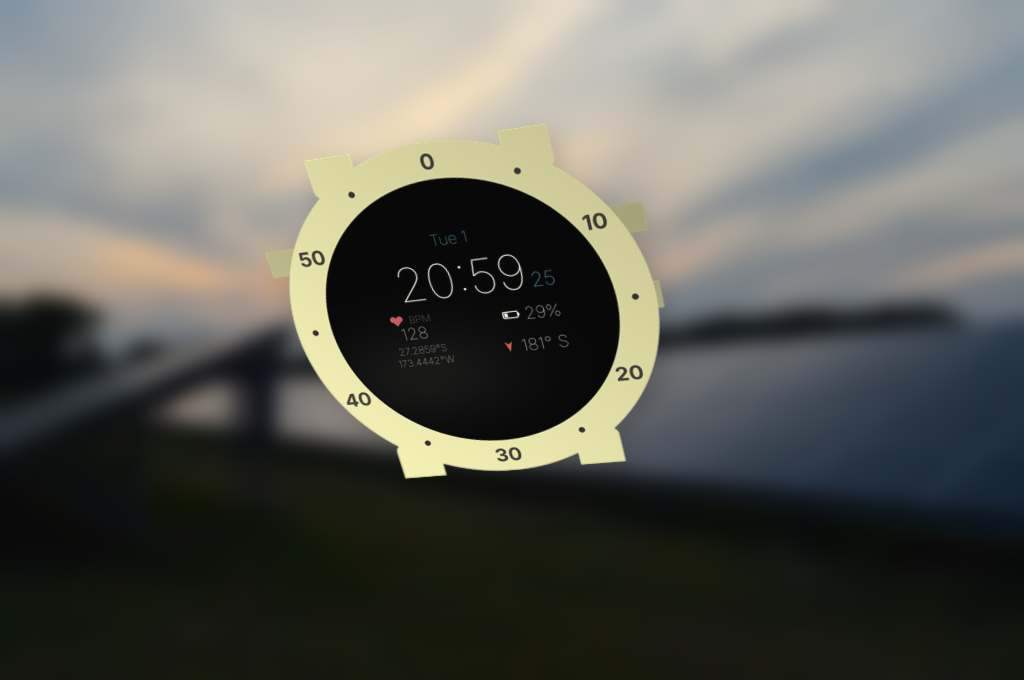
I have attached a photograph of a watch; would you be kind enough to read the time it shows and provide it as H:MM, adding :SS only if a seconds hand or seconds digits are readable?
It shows 20:59:25
